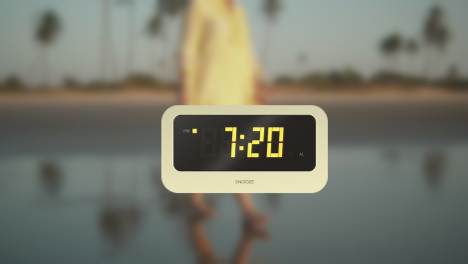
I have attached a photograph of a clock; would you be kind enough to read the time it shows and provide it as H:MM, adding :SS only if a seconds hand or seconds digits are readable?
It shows 7:20
